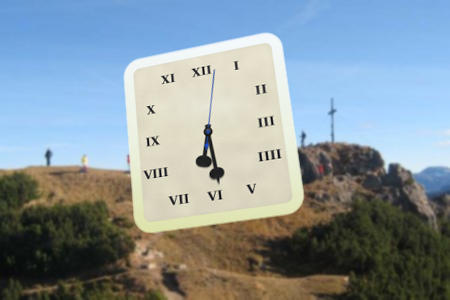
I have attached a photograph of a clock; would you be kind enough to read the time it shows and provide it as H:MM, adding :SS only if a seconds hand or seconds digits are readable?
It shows 6:29:02
